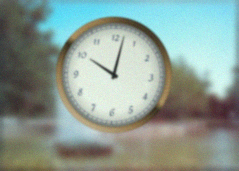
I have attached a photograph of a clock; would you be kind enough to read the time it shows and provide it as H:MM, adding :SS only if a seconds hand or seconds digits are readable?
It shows 10:02
